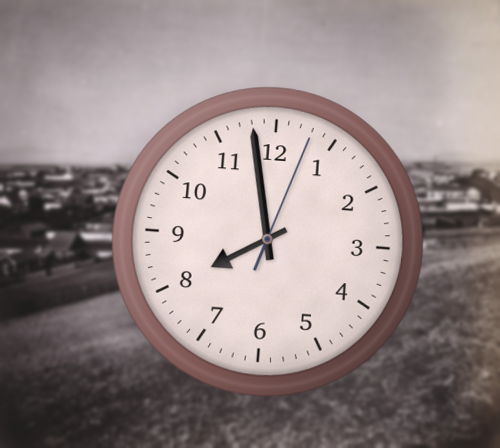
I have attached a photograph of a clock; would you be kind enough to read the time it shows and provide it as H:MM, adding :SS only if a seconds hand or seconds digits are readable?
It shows 7:58:03
